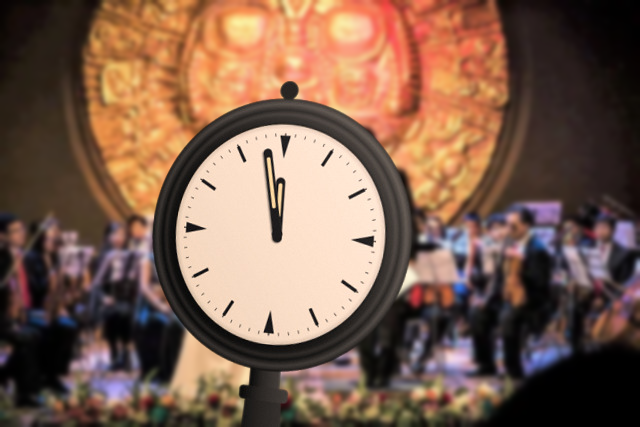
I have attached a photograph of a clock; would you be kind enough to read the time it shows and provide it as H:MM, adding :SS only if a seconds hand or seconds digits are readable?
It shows 11:58
